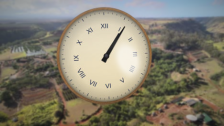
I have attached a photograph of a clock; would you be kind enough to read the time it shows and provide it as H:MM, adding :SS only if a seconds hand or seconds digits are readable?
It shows 1:06
